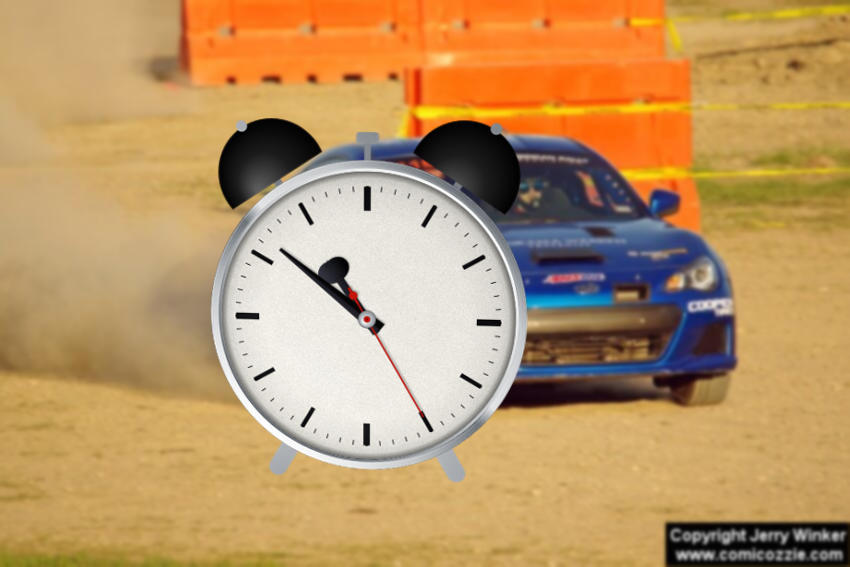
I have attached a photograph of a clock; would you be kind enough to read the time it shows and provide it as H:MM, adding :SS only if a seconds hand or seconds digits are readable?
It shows 10:51:25
